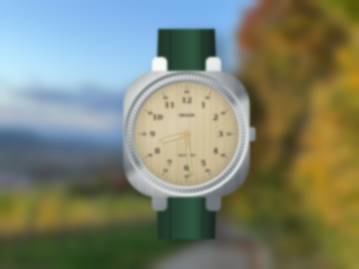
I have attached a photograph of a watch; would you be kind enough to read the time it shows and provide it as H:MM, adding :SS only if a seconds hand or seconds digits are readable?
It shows 8:29
